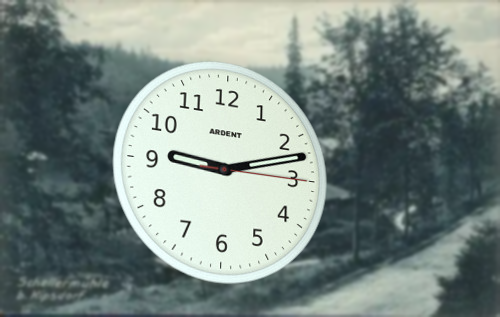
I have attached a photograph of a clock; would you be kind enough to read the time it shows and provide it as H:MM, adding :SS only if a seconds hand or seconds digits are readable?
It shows 9:12:15
